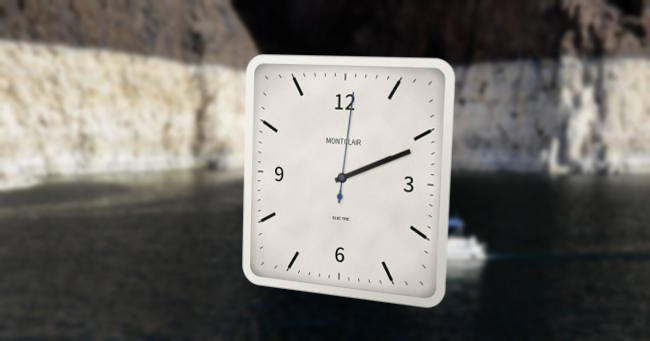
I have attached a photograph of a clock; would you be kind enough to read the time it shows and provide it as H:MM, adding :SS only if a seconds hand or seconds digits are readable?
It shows 2:11:01
